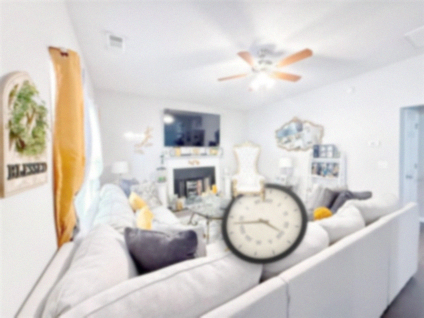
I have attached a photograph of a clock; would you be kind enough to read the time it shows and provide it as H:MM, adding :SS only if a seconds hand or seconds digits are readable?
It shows 3:43
